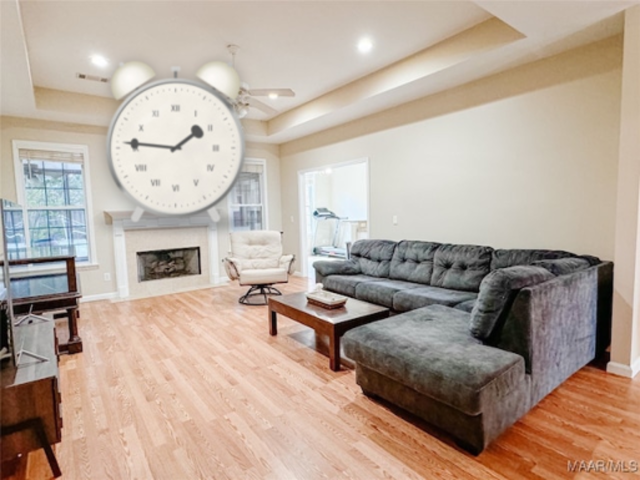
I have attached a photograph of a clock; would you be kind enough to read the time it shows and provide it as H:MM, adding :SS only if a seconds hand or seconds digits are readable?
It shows 1:46
